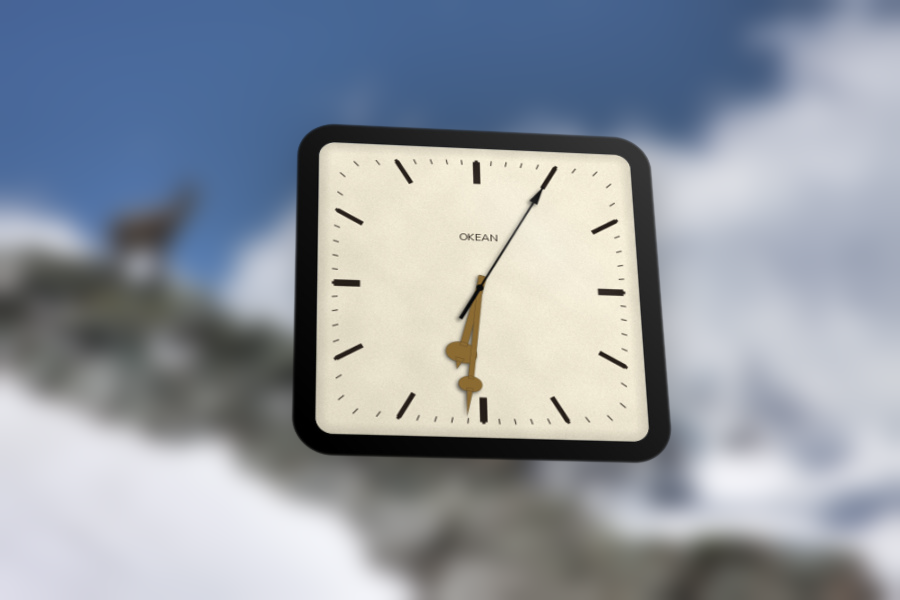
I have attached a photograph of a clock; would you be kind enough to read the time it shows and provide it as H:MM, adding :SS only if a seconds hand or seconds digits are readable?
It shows 6:31:05
